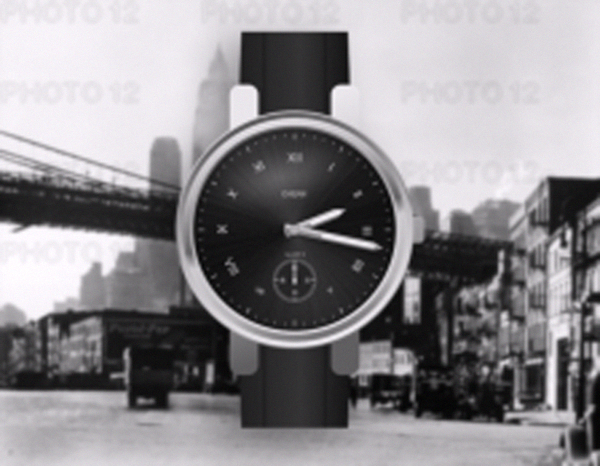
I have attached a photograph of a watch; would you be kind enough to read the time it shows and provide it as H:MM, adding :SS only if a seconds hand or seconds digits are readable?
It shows 2:17
